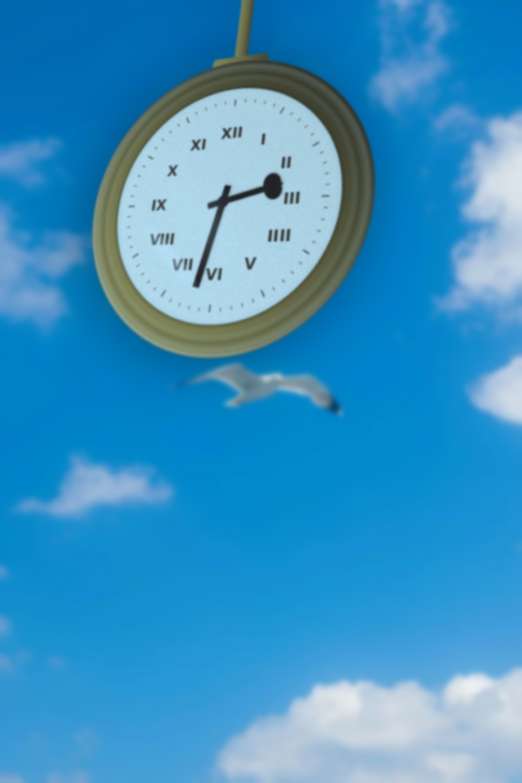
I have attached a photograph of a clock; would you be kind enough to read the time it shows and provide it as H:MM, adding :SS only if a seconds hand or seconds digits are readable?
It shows 2:32
